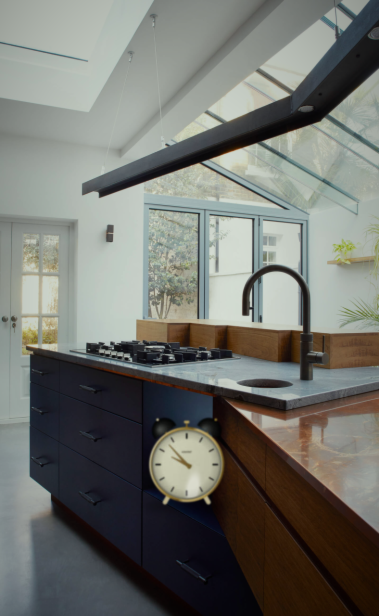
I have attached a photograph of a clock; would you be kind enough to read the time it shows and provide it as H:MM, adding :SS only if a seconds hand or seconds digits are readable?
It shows 9:53
